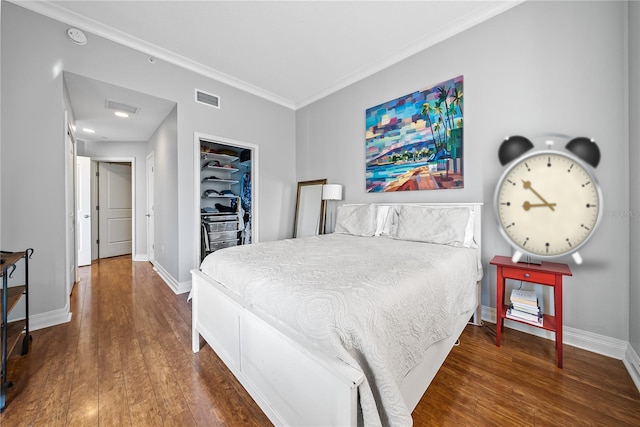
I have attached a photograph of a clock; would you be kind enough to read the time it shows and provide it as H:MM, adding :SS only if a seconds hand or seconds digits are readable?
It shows 8:52
